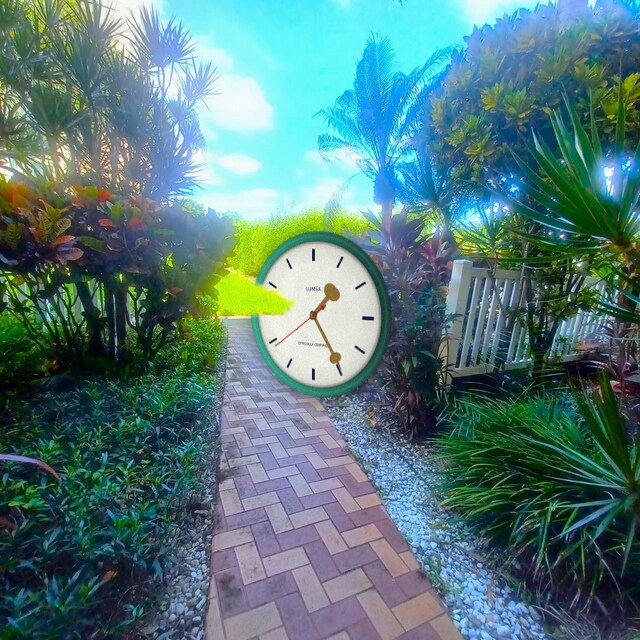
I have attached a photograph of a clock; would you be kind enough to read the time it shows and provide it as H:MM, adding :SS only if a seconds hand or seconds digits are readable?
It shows 1:24:39
